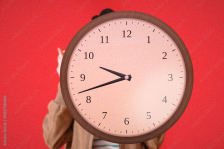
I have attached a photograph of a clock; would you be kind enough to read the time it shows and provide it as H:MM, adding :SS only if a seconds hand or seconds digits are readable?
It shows 9:42
